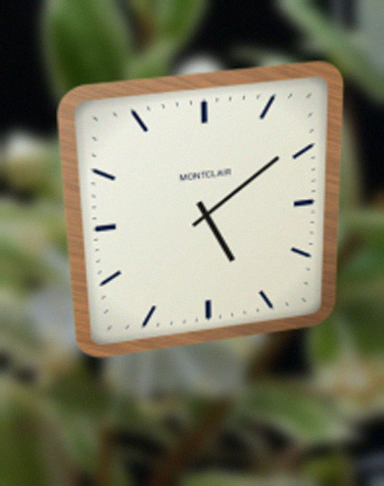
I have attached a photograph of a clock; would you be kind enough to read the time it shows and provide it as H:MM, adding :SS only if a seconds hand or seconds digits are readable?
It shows 5:09
